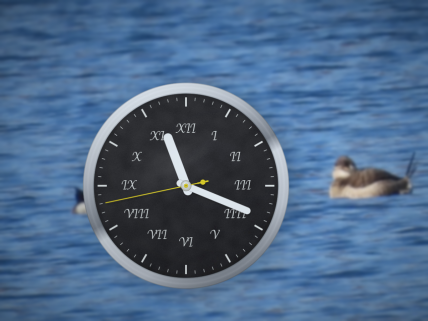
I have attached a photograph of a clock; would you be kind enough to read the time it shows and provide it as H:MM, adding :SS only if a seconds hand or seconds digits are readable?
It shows 11:18:43
